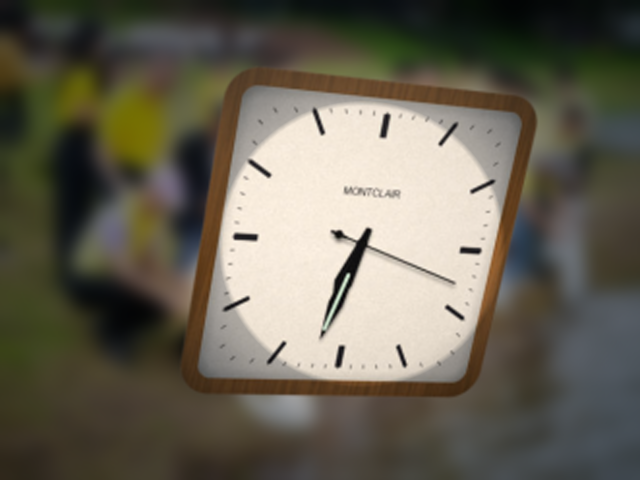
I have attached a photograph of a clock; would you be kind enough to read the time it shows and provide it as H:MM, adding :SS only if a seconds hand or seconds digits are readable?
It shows 6:32:18
